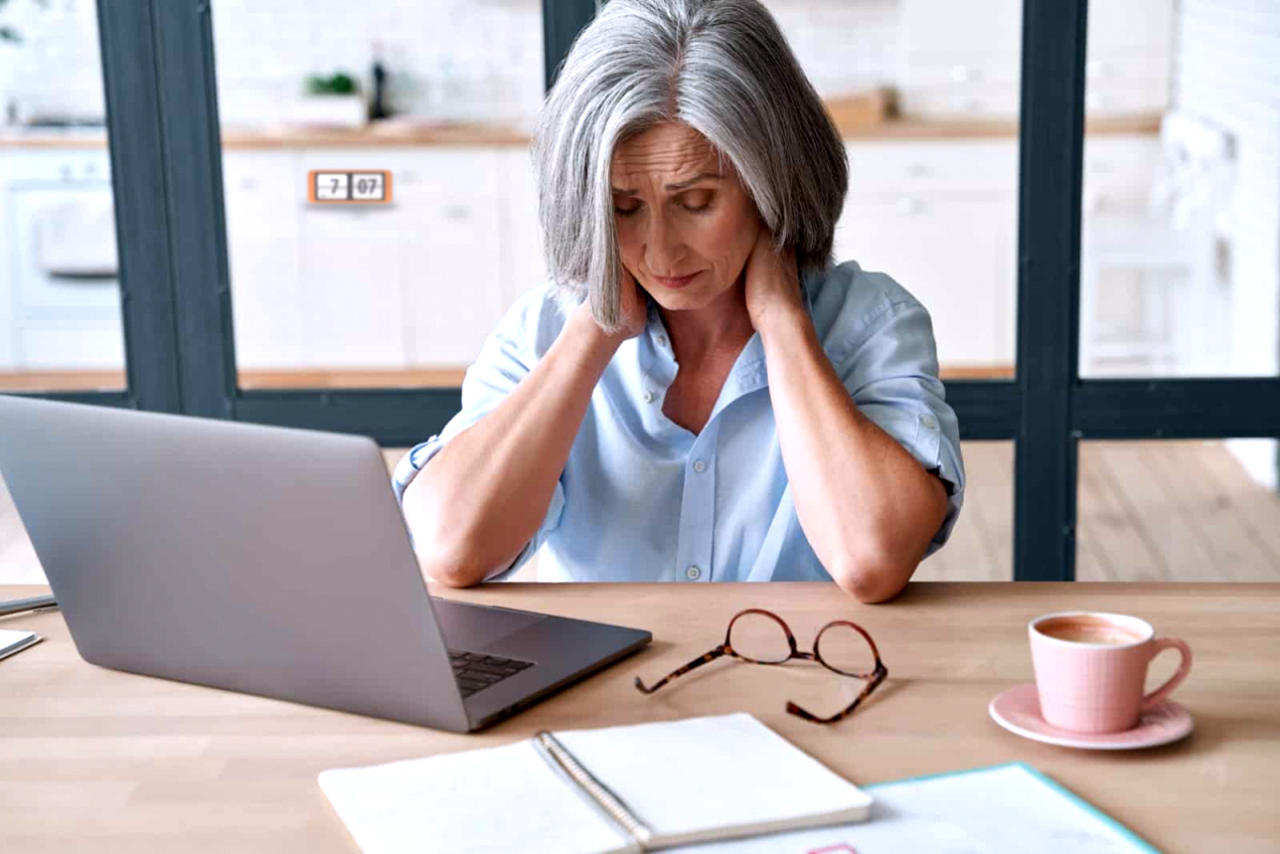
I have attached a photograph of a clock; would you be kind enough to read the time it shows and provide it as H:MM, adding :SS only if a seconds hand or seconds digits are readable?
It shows 7:07
